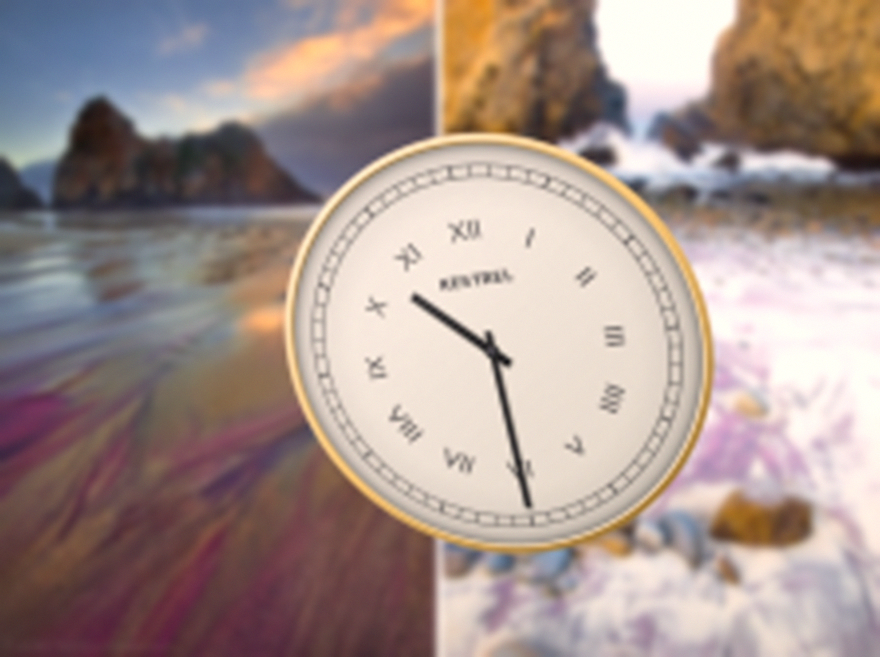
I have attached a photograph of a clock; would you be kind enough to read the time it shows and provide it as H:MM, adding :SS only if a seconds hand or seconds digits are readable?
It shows 10:30
